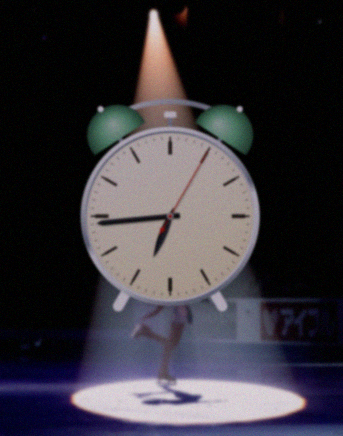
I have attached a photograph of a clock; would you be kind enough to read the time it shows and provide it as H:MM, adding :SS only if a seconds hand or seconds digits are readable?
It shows 6:44:05
